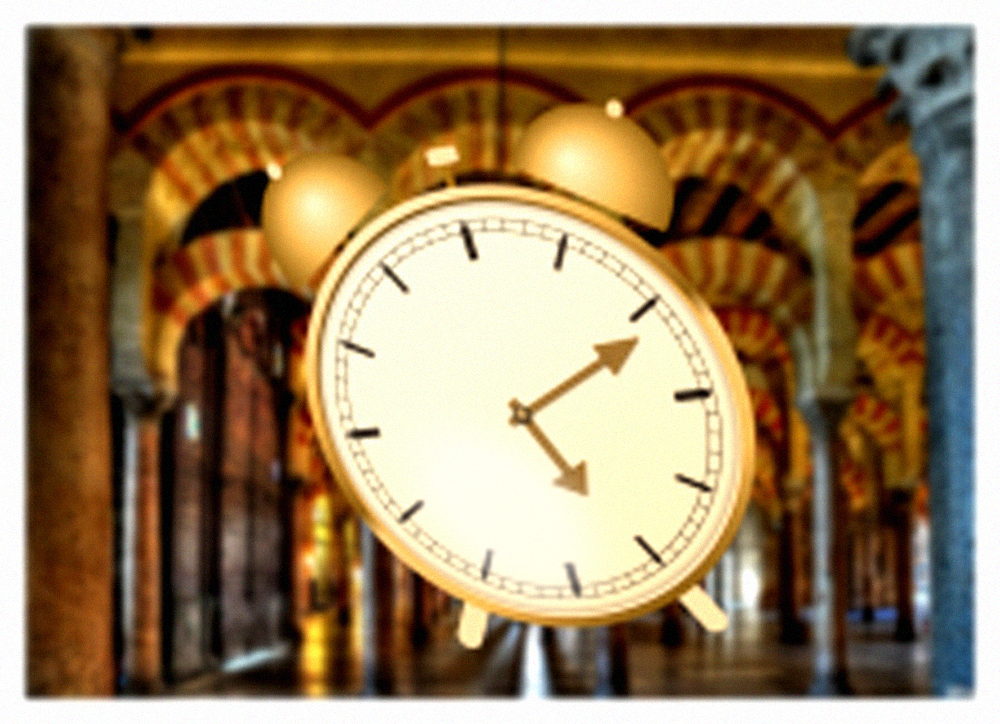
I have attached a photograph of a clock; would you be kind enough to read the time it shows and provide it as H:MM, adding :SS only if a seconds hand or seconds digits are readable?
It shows 5:11
